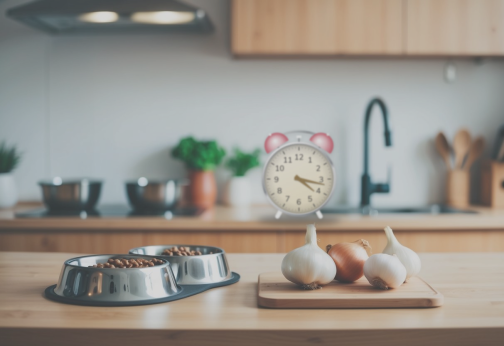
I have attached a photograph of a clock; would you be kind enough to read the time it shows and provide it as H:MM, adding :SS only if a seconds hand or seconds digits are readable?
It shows 4:17
